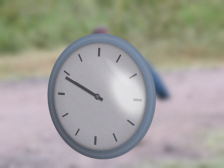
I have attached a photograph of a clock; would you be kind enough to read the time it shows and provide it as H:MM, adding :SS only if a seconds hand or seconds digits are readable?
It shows 9:49
